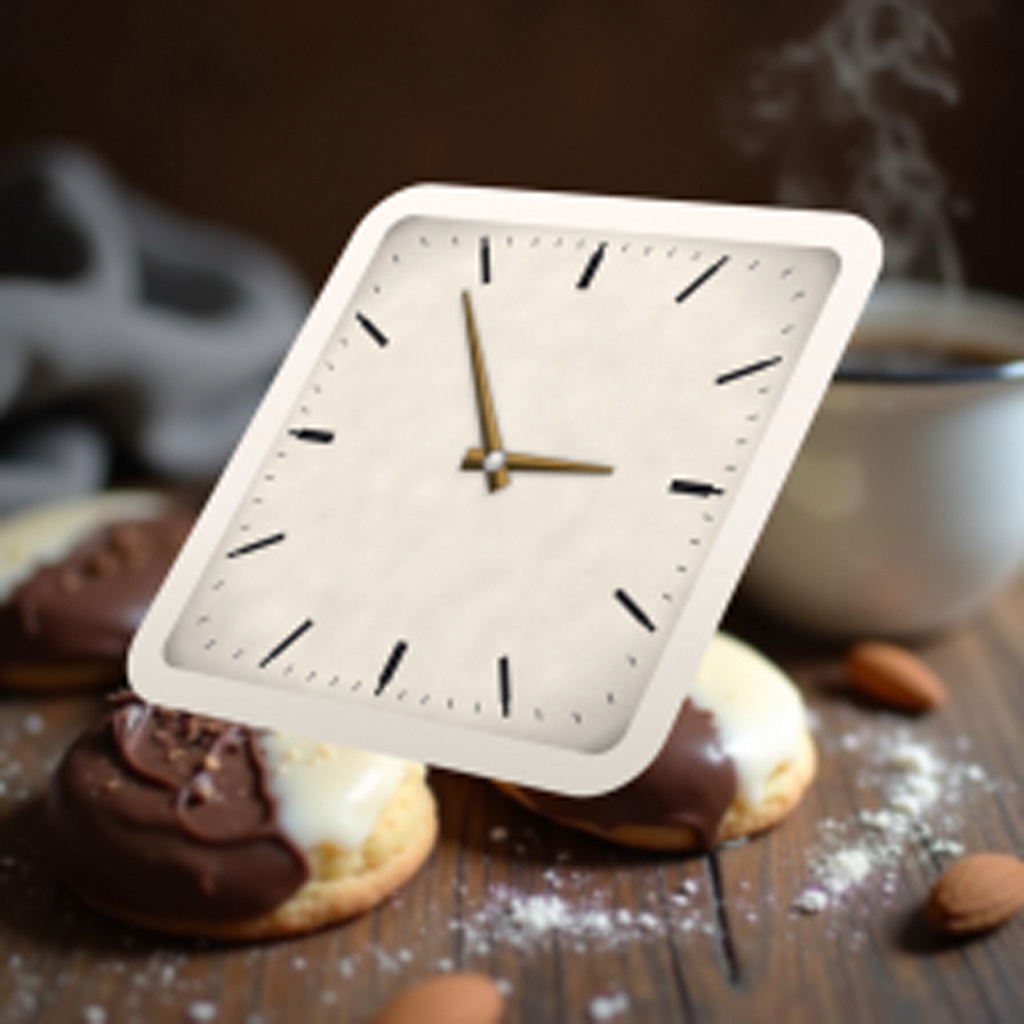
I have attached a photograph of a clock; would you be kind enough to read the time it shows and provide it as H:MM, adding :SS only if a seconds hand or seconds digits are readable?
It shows 2:54
